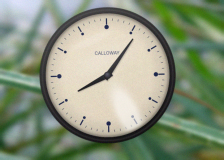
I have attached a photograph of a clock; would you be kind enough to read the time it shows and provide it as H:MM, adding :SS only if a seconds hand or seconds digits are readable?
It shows 8:06
